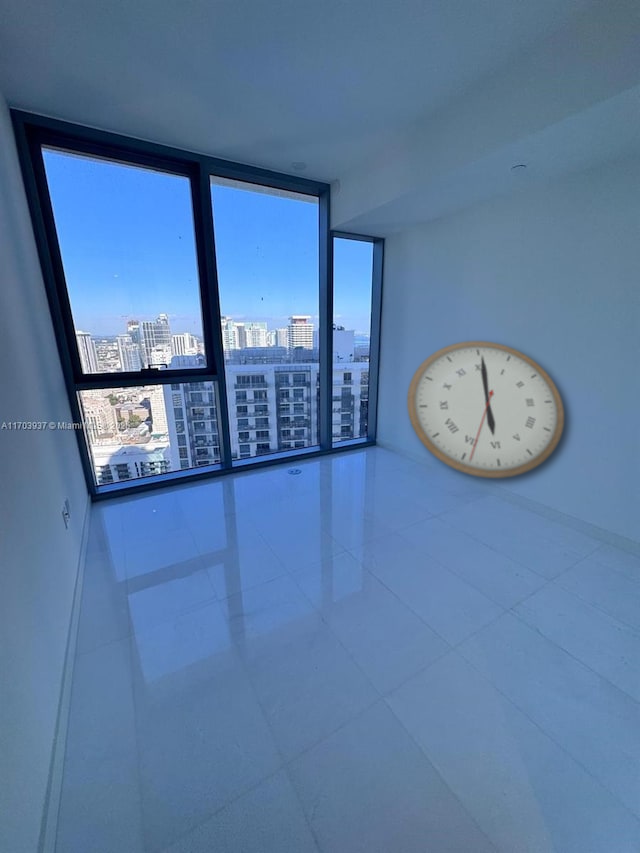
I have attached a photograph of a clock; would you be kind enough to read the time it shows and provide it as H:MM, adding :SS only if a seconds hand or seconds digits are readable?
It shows 6:00:34
